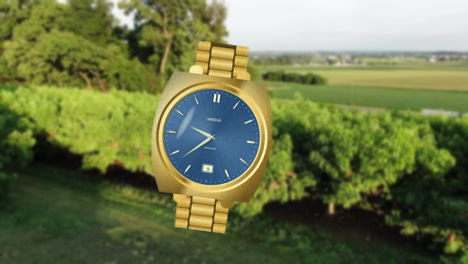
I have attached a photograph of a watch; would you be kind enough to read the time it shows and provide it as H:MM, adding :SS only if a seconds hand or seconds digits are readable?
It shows 9:38
